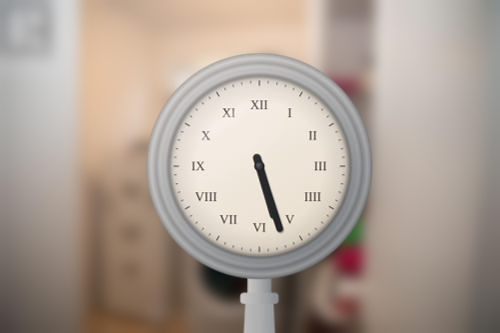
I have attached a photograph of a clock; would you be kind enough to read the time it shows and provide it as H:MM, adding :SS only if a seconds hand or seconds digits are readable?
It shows 5:27
